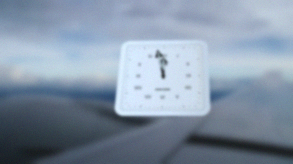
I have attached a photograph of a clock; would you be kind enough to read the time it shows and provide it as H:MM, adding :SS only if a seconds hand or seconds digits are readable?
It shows 11:58
